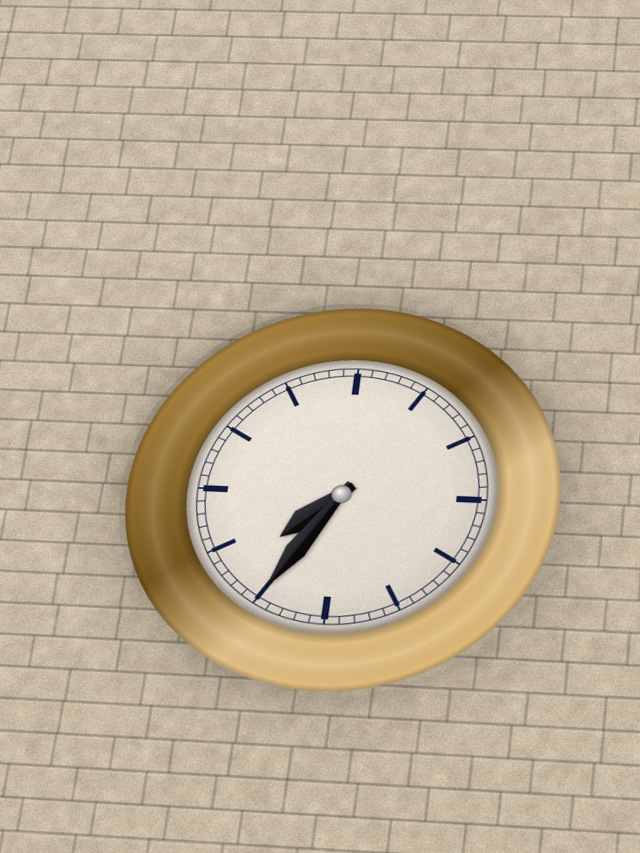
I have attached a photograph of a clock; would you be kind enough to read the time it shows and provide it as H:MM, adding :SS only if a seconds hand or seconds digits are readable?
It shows 7:35
